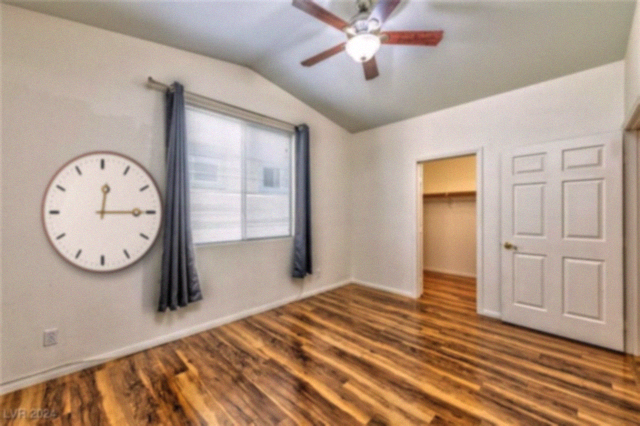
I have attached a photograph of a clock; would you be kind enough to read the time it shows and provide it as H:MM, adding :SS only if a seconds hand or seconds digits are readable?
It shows 12:15
